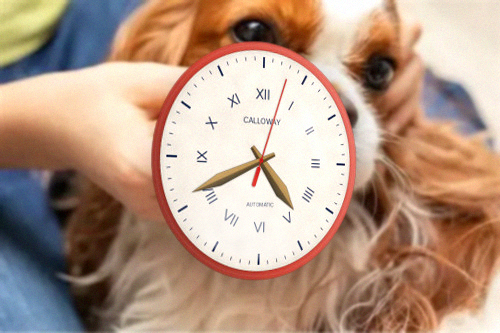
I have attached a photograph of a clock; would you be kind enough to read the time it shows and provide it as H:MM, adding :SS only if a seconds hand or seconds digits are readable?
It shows 4:41:03
